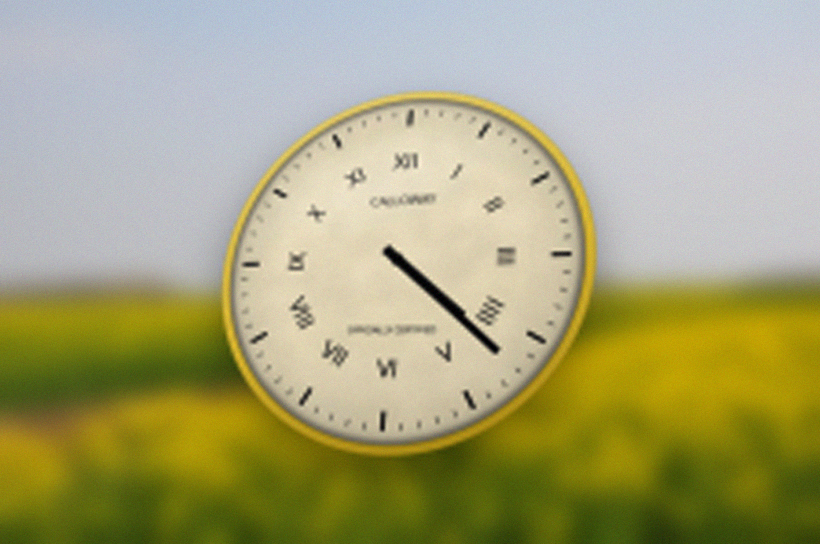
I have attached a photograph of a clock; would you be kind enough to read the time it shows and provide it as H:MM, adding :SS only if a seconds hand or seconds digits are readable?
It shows 4:22
